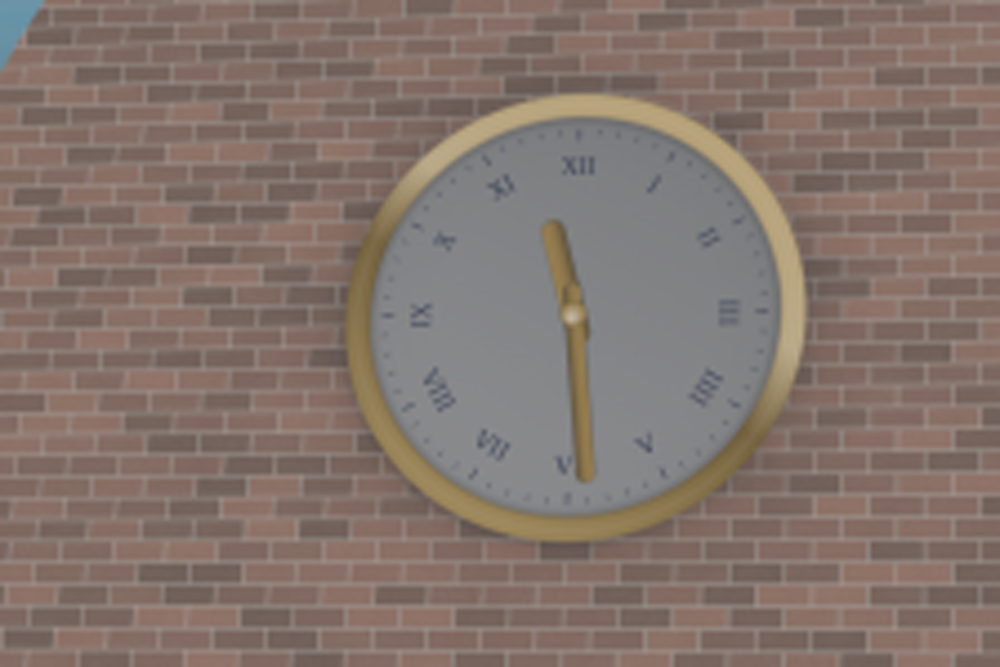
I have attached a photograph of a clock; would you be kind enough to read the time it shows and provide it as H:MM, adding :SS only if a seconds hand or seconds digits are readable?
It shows 11:29
